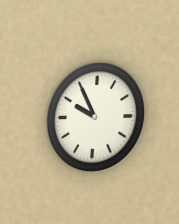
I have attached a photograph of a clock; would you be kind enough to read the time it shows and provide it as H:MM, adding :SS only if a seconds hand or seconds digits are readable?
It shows 9:55
